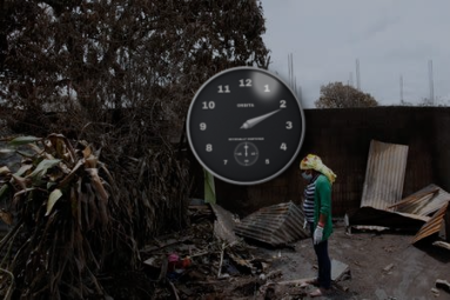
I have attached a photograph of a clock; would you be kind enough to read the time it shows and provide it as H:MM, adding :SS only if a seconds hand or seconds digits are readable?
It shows 2:11
